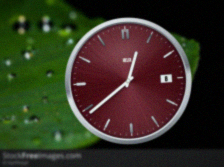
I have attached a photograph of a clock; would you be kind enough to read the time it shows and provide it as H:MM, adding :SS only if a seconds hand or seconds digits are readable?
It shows 12:39
